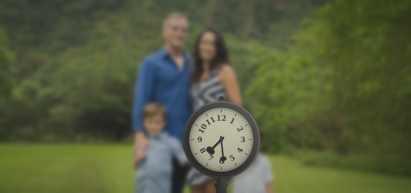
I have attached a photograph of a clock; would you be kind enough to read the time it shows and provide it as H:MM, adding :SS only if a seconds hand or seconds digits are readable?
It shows 7:29
